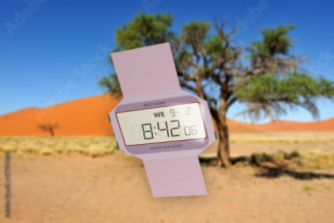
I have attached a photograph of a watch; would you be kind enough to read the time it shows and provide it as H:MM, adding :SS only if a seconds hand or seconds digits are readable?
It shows 8:42:06
